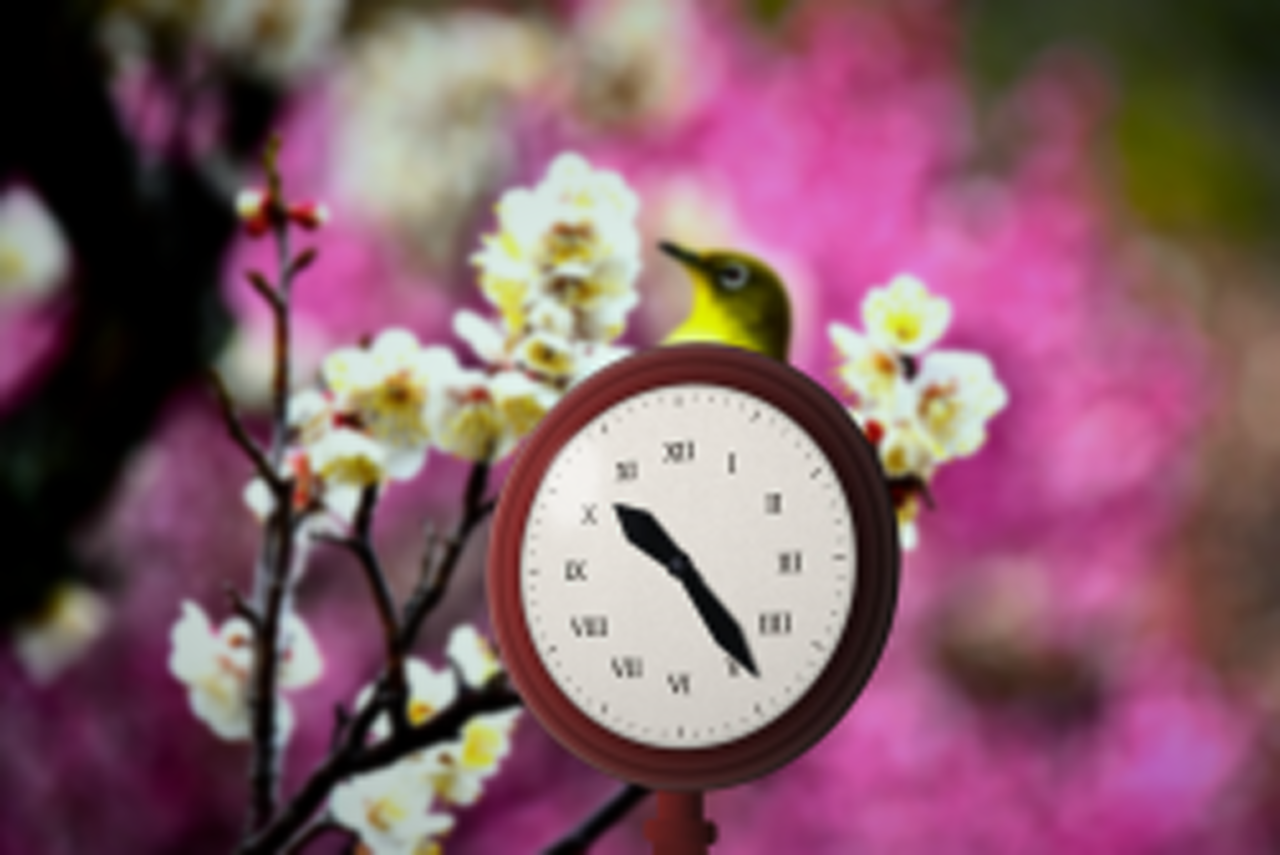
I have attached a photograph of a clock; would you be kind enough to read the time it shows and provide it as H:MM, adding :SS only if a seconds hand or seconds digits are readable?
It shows 10:24
